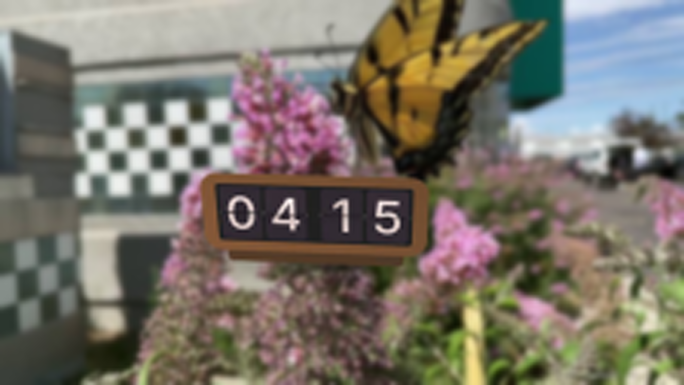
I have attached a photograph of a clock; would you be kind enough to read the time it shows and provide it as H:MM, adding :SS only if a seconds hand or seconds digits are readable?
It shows 4:15
